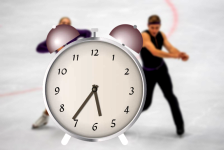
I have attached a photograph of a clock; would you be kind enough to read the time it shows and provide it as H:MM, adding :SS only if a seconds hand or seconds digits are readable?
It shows 5:36
